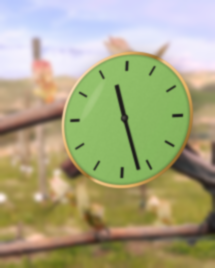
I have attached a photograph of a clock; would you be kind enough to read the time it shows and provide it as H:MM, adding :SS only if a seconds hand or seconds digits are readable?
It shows 11:27
